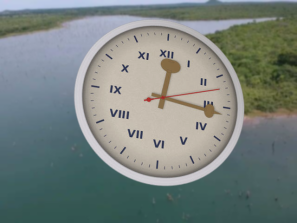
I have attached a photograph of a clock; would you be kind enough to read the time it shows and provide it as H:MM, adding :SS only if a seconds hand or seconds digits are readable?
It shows 12:16:12
